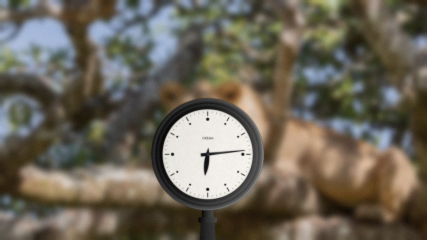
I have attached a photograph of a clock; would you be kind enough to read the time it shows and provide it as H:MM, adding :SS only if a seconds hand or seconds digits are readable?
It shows 6:14
